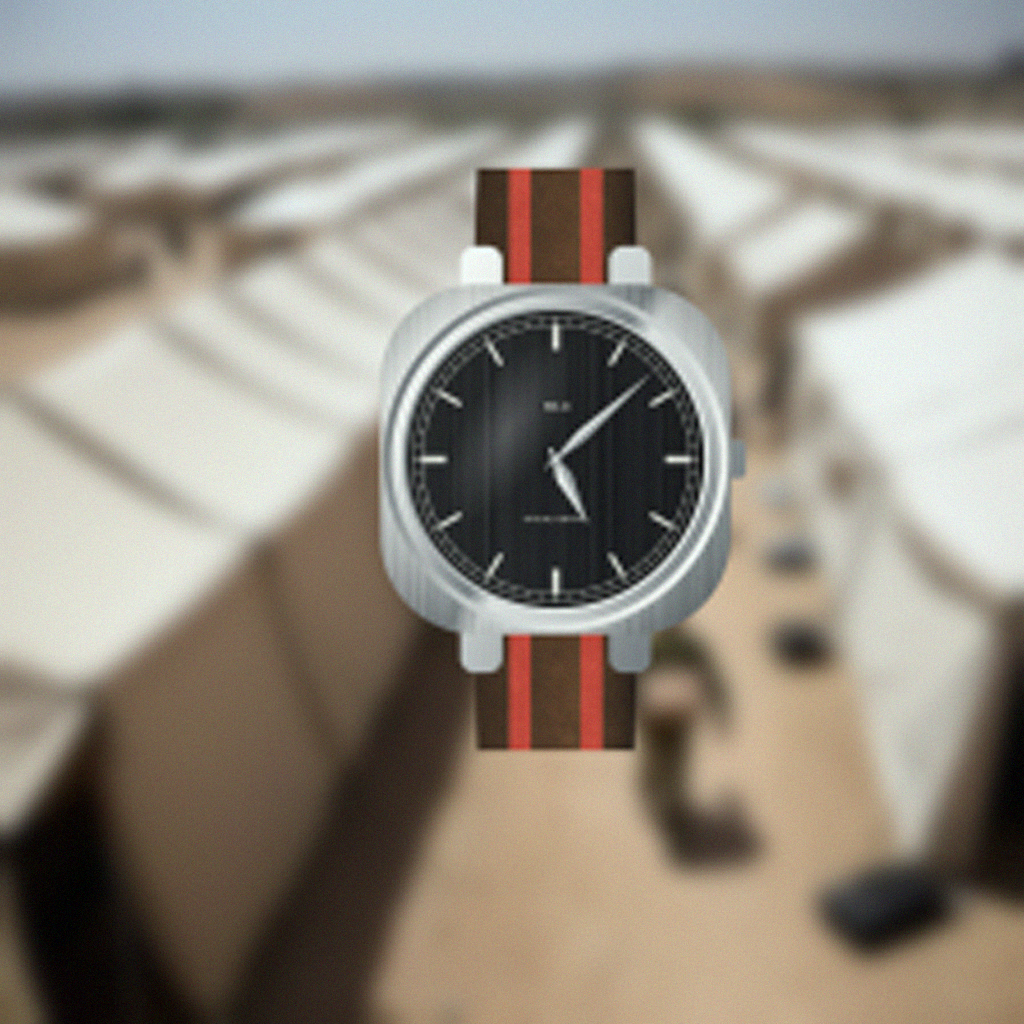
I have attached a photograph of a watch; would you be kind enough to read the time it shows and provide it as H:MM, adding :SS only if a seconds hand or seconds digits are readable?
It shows 5:08
